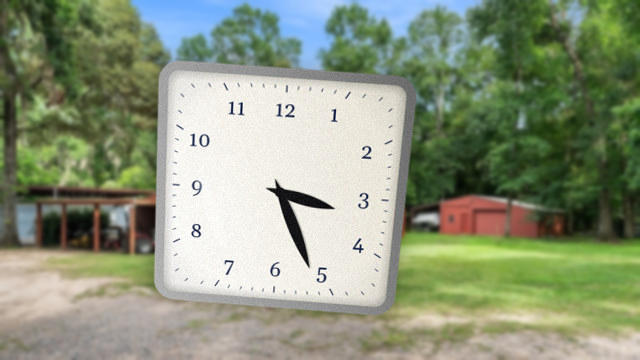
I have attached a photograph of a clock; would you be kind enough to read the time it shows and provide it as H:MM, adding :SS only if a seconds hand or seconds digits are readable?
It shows 3:26
